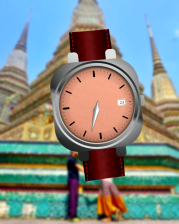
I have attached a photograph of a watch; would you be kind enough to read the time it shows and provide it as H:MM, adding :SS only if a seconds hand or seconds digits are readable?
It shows 6:33
